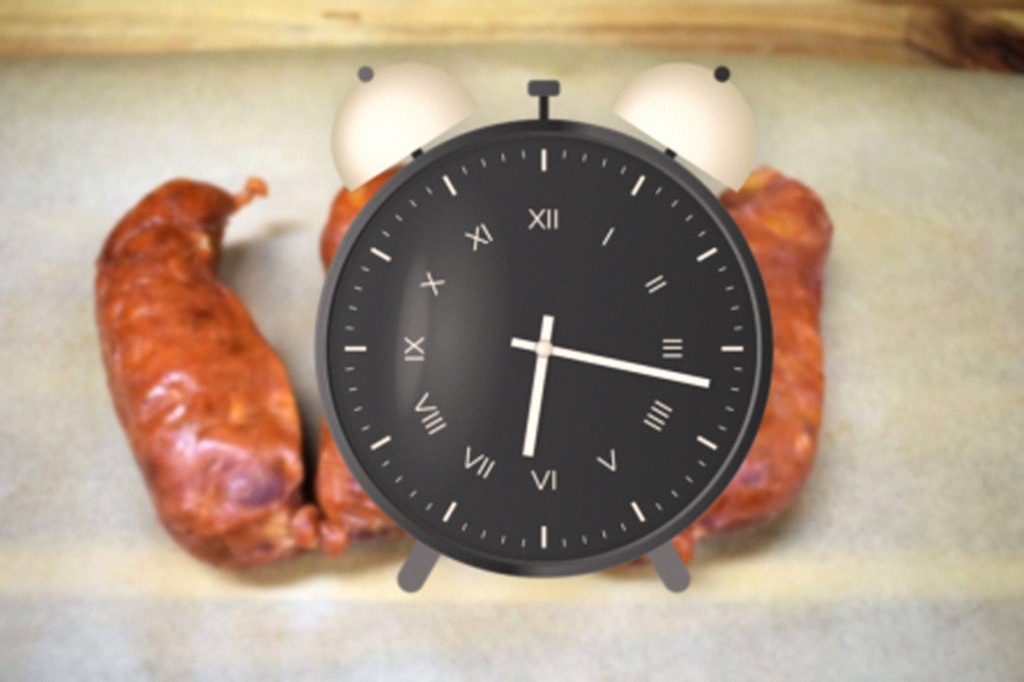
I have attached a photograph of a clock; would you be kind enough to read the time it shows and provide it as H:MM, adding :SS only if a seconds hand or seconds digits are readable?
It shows 6:17
